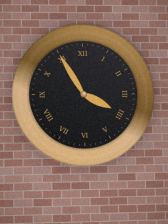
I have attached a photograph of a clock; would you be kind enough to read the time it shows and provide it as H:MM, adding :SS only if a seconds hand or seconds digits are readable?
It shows 3:55
